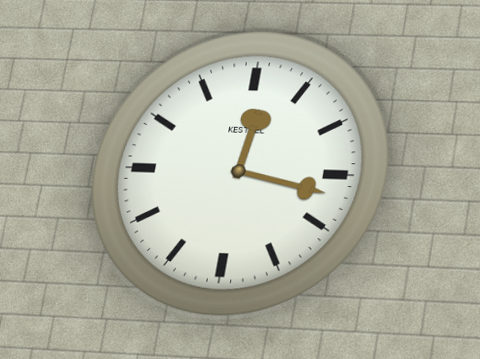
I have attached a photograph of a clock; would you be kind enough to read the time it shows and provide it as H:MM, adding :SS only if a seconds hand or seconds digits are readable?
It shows 12:17
